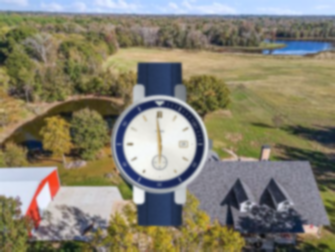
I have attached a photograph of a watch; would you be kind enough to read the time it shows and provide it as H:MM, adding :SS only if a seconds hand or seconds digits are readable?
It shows 5:59
